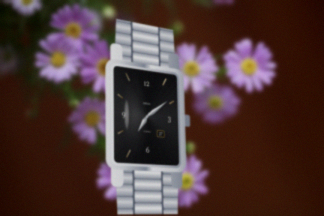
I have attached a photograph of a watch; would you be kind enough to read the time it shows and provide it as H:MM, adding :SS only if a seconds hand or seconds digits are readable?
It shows 7:09
